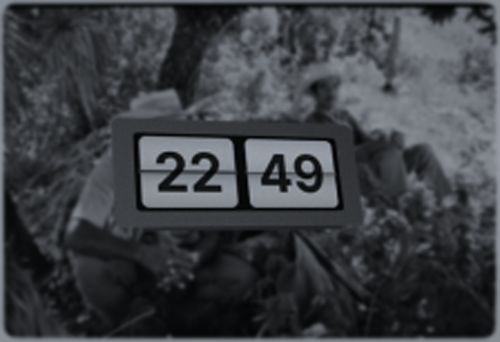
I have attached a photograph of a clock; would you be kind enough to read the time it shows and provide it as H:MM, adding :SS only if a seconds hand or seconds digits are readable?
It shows 22:49
